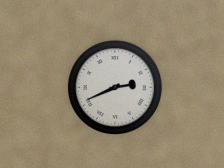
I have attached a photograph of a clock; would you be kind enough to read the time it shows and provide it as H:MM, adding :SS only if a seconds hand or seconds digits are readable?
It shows 2:41
